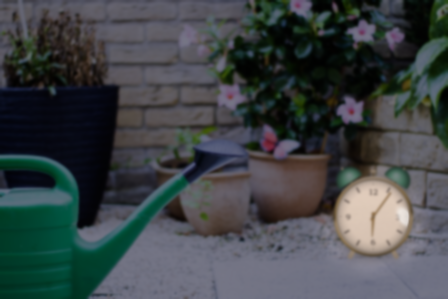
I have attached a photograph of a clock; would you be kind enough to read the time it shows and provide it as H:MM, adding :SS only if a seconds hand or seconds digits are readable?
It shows 6:06
